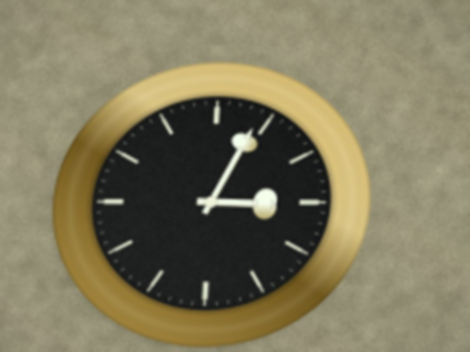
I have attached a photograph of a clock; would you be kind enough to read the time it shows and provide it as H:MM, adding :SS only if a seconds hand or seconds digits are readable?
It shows 3:04
